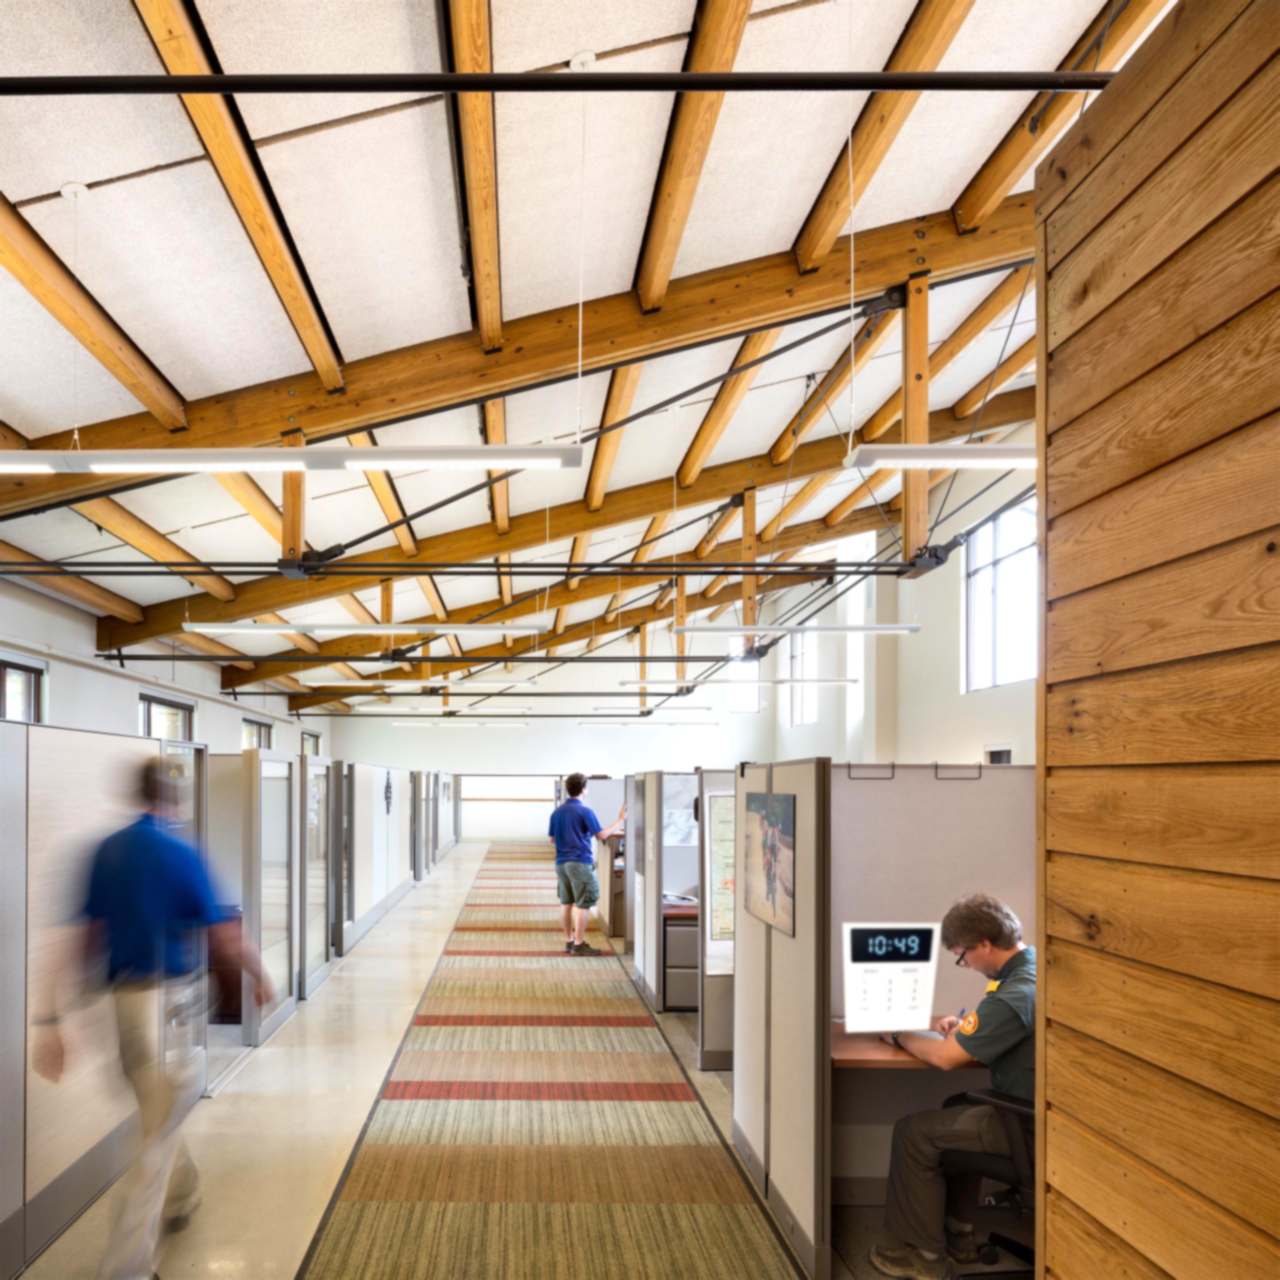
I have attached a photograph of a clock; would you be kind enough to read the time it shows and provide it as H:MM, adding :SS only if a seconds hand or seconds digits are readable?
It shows 10:49
